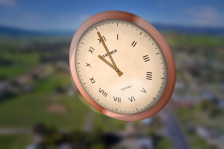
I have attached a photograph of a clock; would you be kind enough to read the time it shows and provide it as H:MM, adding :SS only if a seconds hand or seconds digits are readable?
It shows 11:00
